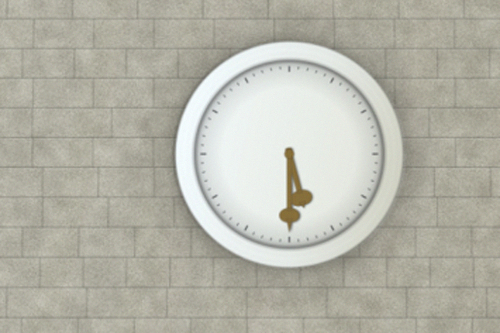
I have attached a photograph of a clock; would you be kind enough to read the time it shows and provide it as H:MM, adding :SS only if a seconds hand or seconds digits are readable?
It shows 5:30
